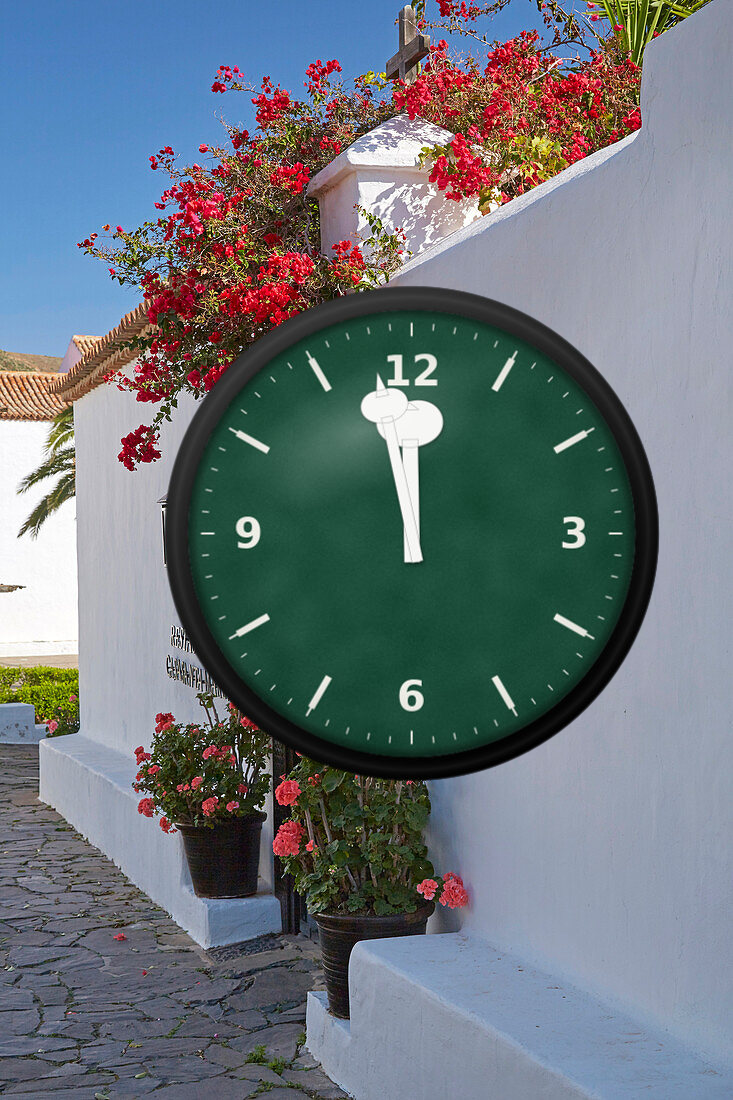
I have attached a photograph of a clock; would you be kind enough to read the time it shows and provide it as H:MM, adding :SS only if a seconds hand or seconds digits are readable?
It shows 11:58
